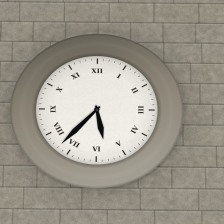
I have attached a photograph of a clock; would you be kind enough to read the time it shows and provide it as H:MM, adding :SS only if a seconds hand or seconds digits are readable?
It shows 5:37
